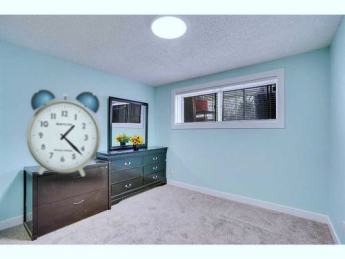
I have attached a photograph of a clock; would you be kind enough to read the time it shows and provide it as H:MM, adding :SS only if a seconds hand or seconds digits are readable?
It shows 1:22
